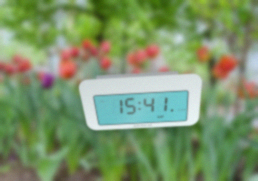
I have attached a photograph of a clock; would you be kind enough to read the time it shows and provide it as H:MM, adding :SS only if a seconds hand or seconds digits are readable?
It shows 15:41
